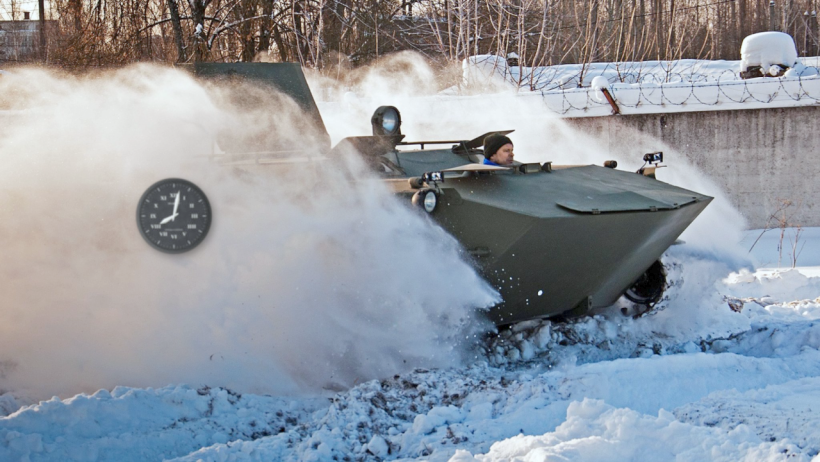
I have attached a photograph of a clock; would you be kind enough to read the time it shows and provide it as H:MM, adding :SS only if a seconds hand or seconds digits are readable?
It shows 8:02
